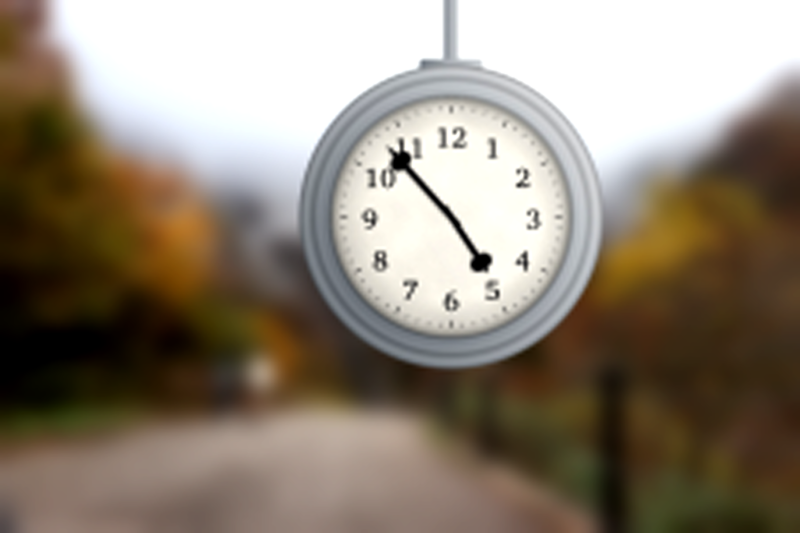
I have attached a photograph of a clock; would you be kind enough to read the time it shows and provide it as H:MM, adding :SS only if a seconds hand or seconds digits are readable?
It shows 4:53
